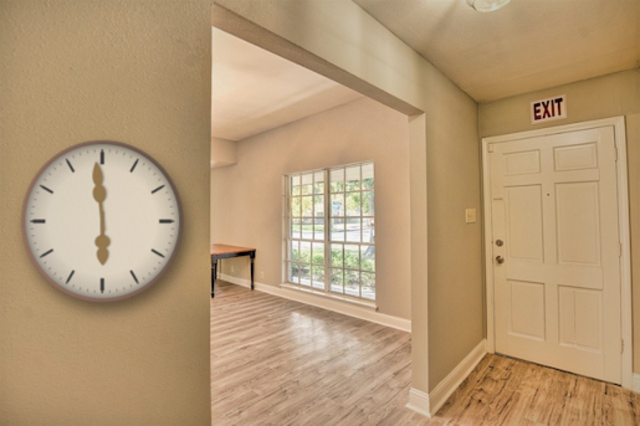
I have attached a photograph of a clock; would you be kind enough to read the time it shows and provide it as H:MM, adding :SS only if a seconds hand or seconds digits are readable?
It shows 5:59
